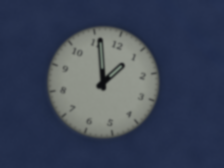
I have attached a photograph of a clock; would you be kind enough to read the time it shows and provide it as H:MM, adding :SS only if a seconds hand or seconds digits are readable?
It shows 12:56
